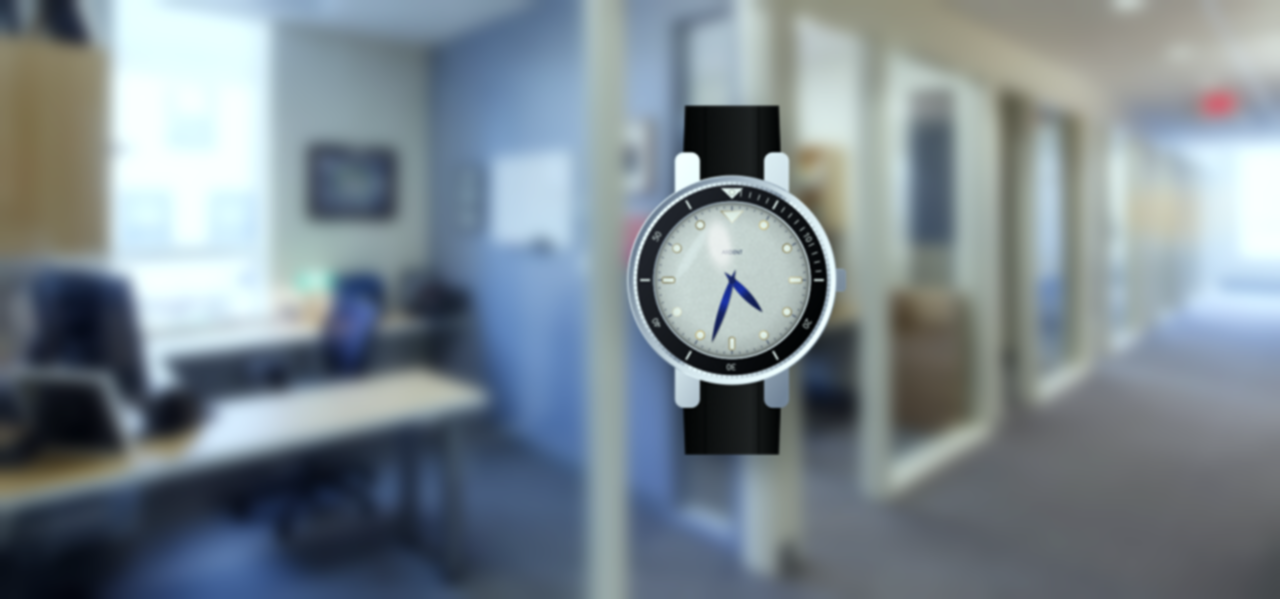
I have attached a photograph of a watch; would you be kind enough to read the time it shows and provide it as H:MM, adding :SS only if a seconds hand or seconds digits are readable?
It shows 4:33
